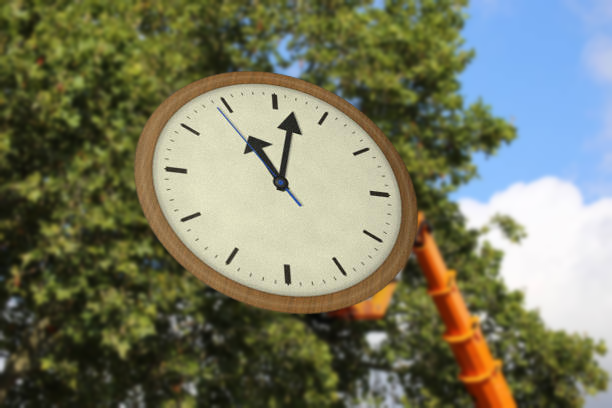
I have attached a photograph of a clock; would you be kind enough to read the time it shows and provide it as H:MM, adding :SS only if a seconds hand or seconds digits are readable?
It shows 11:01:54
